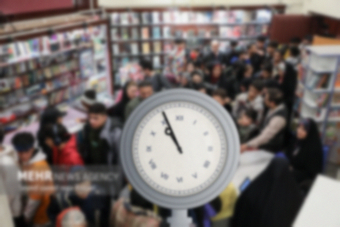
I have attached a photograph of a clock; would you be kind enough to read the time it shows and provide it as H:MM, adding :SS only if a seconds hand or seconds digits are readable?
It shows 10:56
